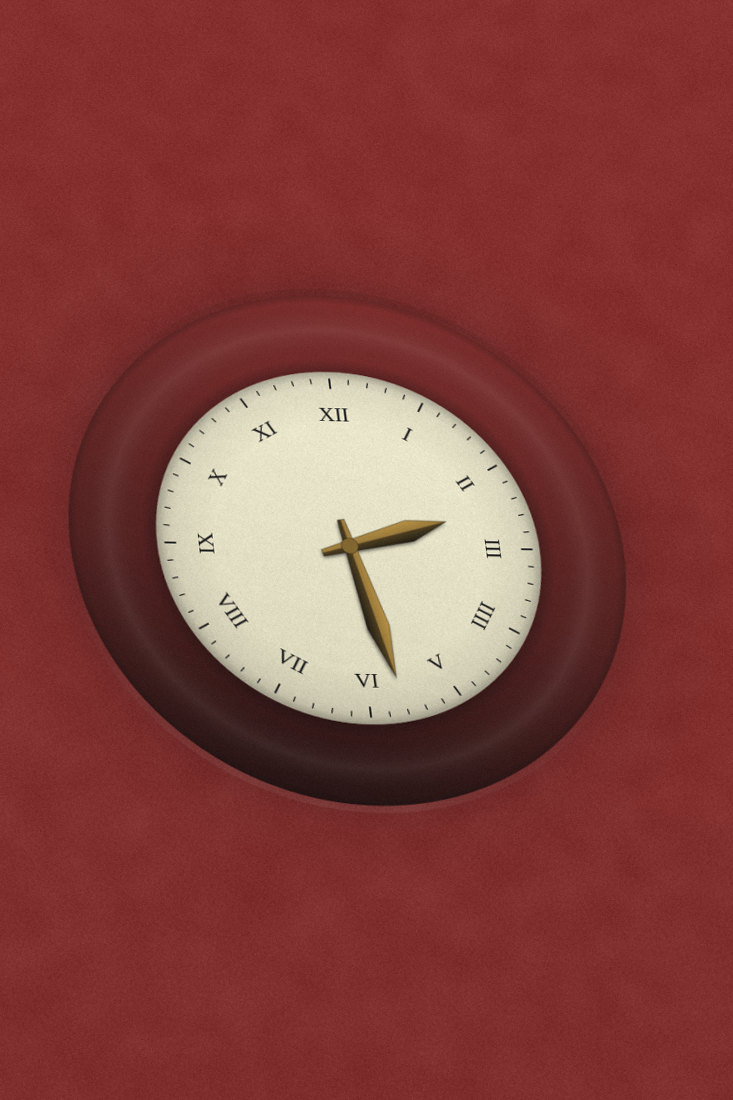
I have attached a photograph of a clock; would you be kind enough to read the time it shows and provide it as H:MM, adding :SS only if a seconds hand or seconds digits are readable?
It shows 2:28
